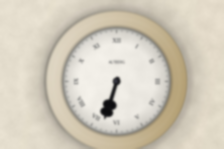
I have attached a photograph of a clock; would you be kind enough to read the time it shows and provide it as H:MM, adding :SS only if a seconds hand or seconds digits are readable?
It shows 6:33
